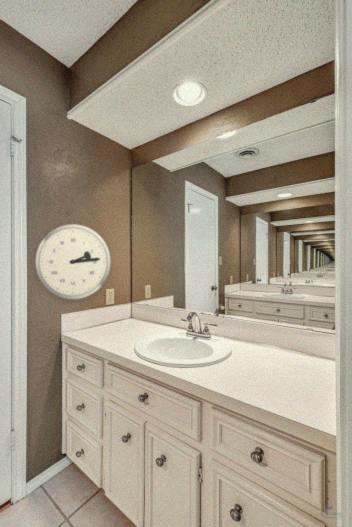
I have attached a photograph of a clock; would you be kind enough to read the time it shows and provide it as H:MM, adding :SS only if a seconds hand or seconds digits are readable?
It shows 2:14
